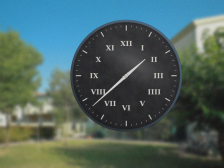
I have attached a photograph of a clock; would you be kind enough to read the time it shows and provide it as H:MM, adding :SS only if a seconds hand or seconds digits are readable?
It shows 1:38
